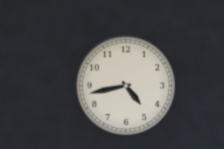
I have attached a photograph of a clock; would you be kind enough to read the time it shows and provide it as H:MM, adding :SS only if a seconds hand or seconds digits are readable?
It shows 4:43
